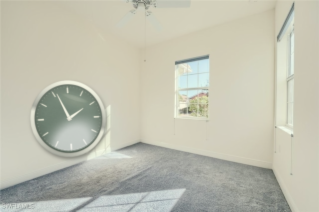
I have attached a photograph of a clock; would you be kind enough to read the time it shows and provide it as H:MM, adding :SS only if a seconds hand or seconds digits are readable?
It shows 1:56
